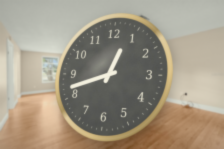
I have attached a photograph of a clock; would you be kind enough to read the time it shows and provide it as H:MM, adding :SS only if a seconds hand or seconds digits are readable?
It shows 12:42
